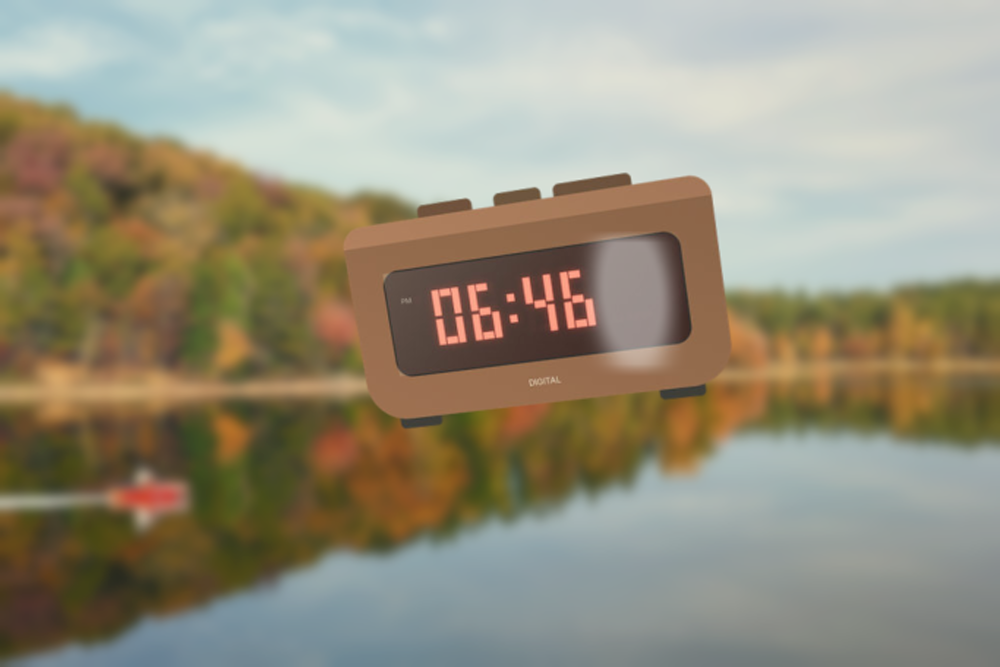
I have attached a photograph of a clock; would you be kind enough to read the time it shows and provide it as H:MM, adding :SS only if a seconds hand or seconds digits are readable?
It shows 6:46
